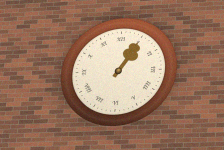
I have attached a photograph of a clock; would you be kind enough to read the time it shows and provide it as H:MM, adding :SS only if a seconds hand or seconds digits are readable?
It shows 1:05
